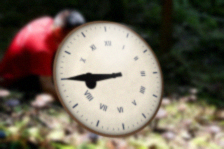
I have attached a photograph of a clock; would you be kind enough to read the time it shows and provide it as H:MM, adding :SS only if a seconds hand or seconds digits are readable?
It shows 8:45
